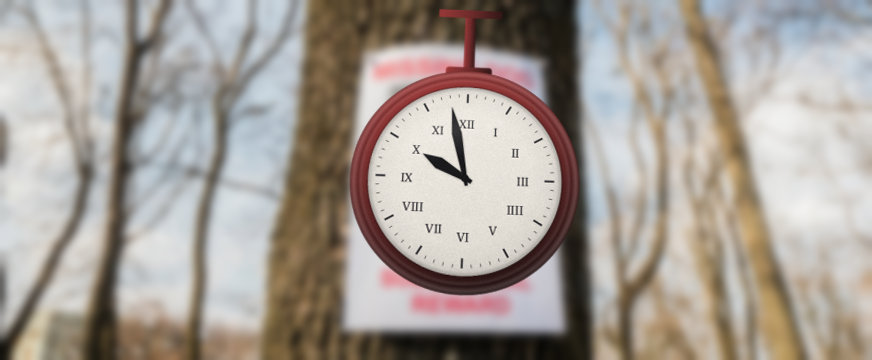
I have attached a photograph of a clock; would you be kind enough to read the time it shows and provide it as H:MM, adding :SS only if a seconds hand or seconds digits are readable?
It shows 9:58
